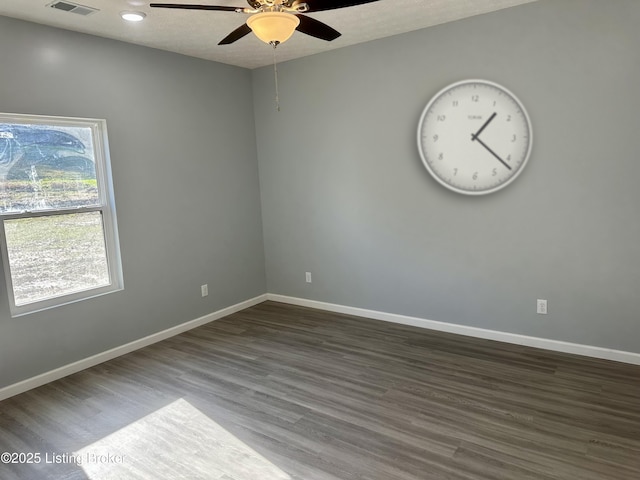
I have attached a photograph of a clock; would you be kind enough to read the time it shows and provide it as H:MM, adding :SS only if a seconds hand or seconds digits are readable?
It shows 1:22
